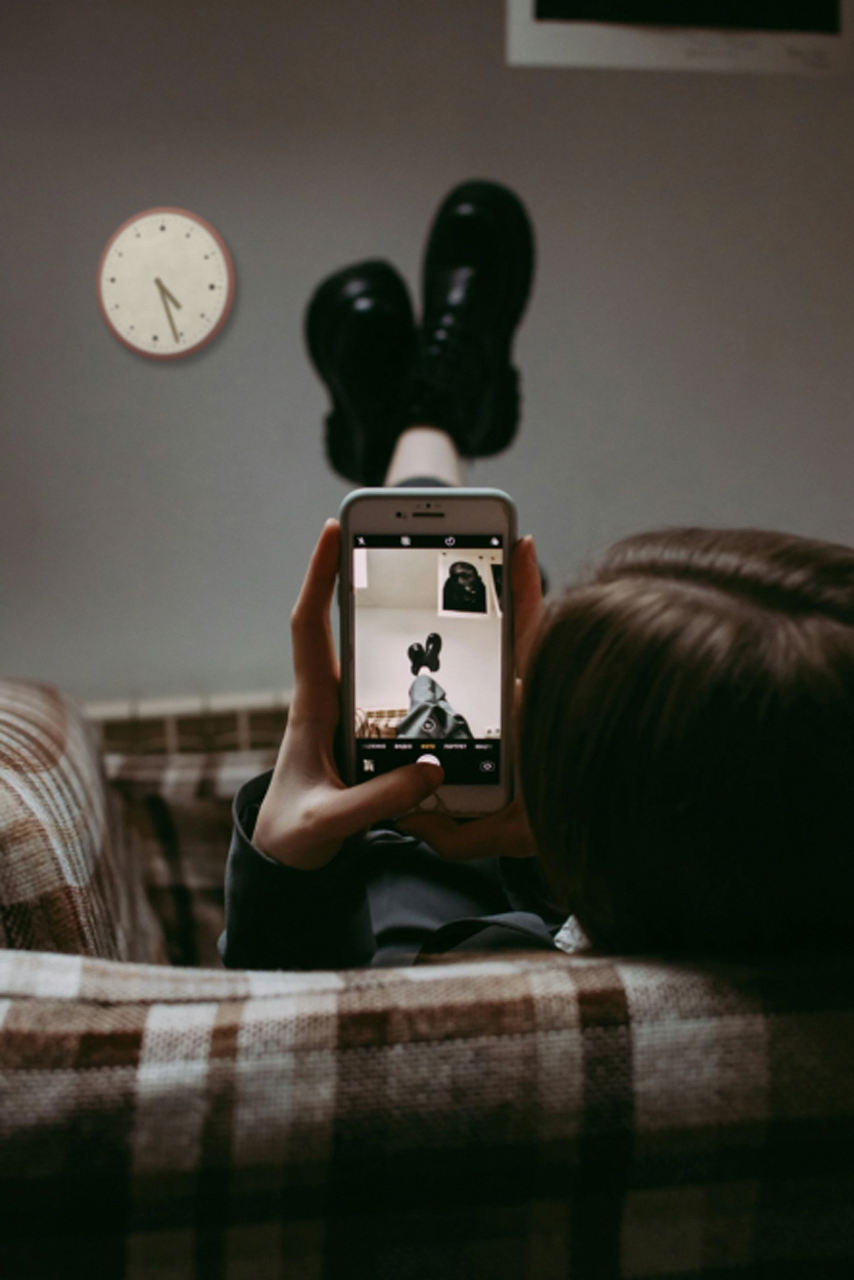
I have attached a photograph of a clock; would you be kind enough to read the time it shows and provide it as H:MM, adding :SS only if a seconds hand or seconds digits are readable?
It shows 4:26
